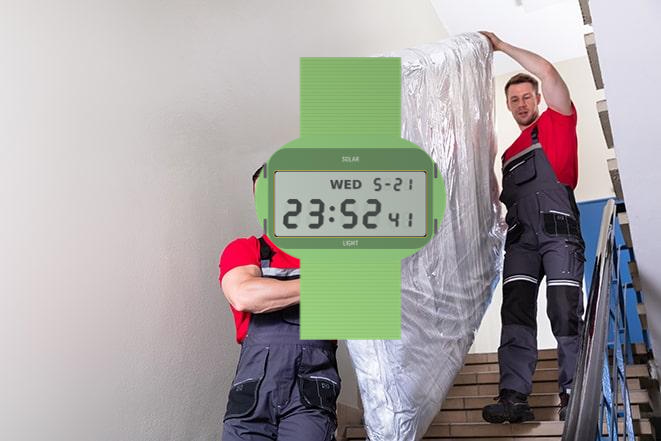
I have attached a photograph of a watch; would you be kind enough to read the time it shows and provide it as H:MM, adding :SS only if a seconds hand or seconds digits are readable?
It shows 23:52:41
